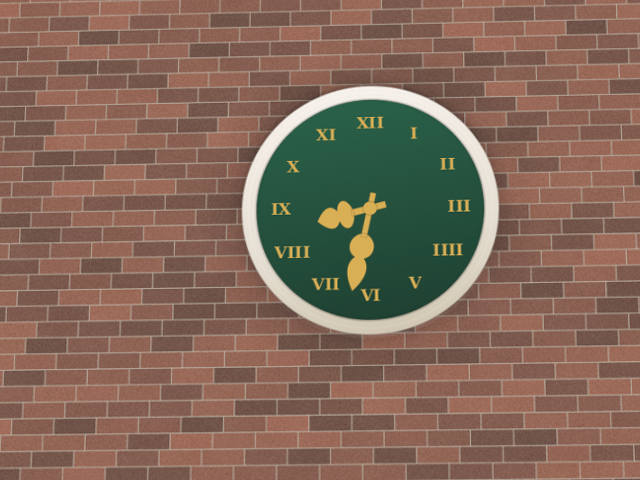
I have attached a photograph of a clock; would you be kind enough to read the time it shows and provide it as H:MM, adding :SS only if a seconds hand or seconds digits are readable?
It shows 8:32
